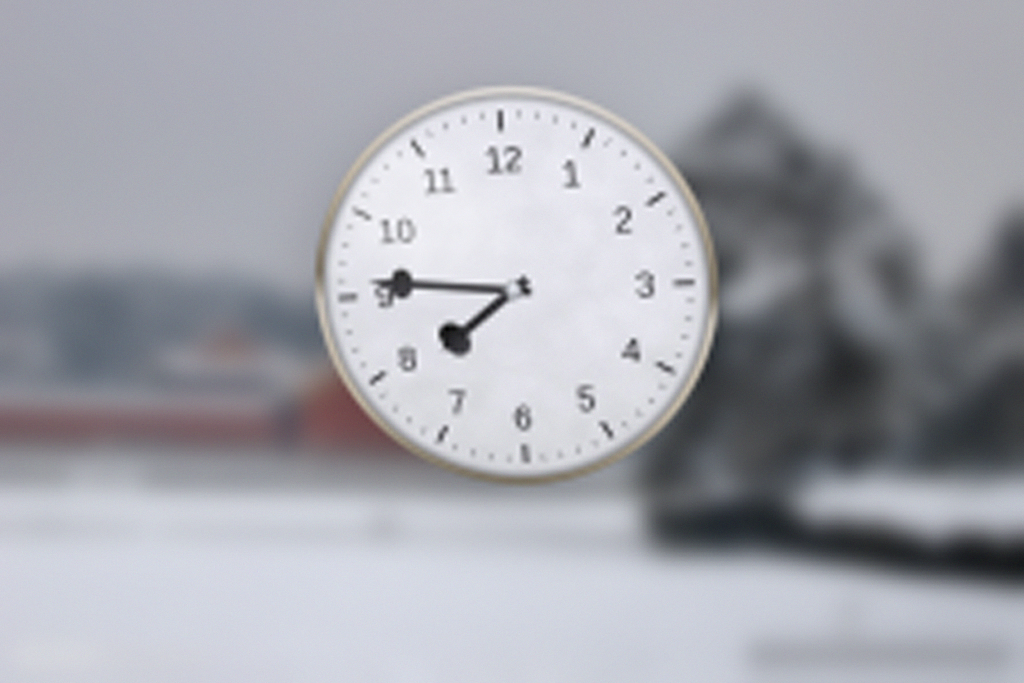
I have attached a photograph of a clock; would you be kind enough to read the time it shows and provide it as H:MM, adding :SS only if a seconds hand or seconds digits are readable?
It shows 7:46
